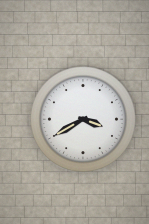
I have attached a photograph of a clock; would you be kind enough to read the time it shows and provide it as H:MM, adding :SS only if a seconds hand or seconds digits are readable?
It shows 3:40
